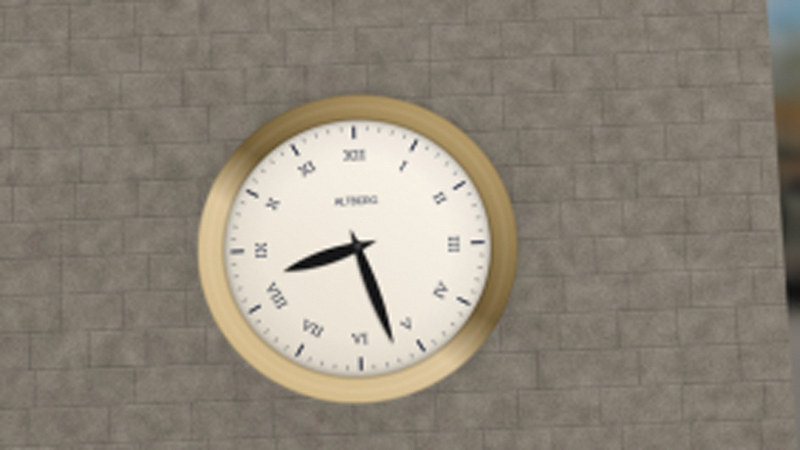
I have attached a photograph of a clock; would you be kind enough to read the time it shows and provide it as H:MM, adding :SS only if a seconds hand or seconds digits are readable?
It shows 8:27
